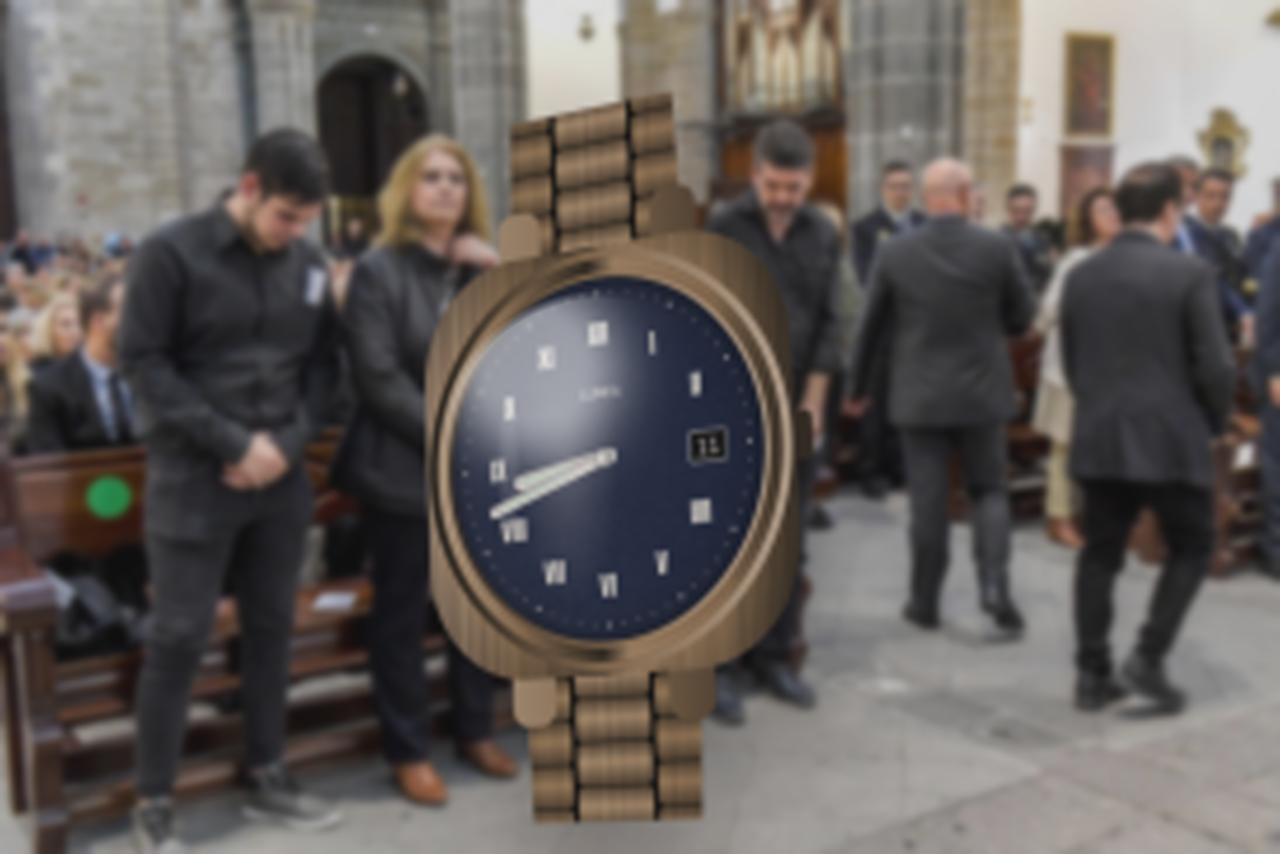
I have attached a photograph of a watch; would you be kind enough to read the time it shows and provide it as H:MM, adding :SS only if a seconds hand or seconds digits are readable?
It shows 8:42
